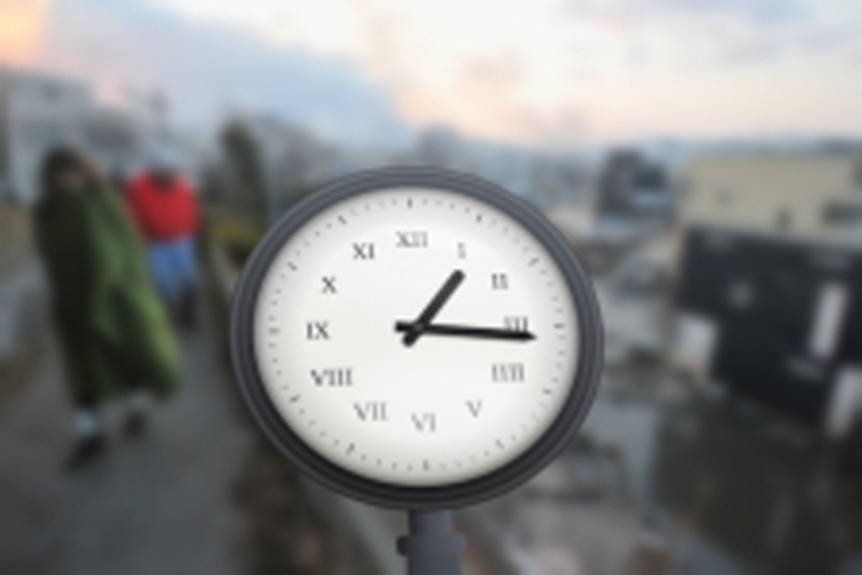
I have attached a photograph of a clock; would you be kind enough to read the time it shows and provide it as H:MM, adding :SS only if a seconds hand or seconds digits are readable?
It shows 1:16
